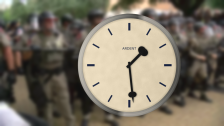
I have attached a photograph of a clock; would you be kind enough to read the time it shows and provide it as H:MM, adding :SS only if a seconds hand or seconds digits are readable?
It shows 1:29
